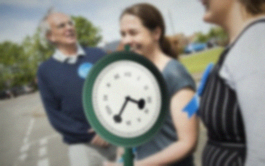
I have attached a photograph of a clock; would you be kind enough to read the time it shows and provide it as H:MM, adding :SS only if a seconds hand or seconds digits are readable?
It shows 3:35
